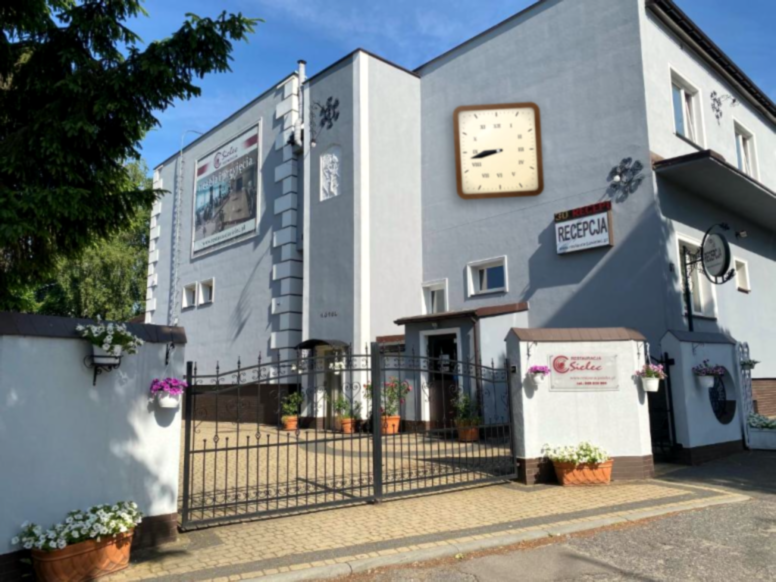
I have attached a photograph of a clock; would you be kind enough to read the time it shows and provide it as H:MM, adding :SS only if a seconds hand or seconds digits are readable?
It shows 8:43
